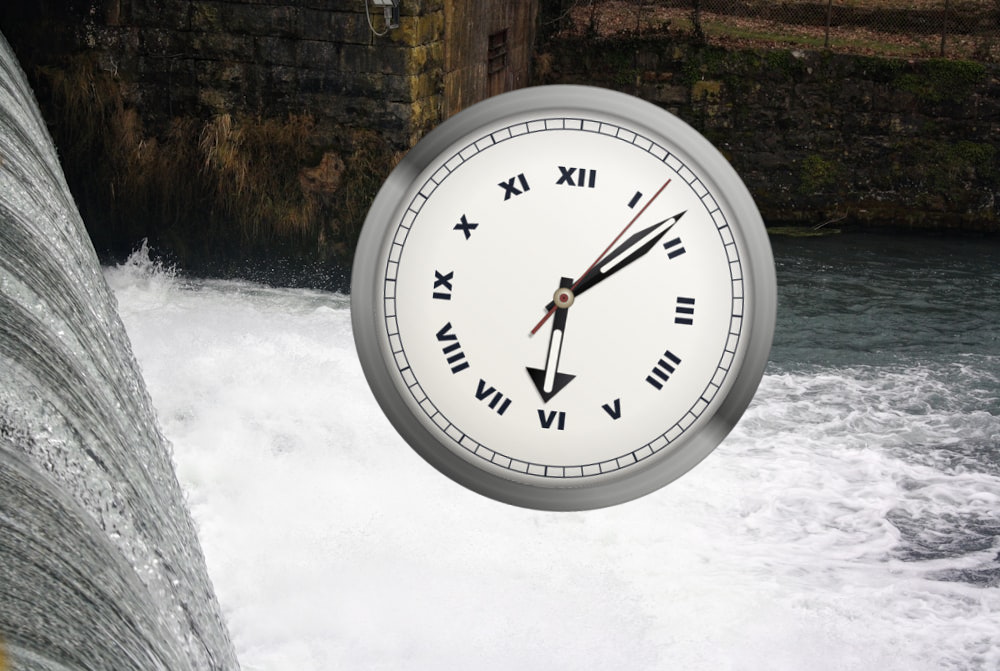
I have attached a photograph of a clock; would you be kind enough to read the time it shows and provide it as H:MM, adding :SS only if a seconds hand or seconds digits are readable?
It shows 6:08:06
